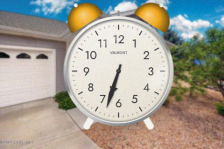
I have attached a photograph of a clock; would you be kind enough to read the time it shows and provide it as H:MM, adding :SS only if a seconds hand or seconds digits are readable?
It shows 6:33
